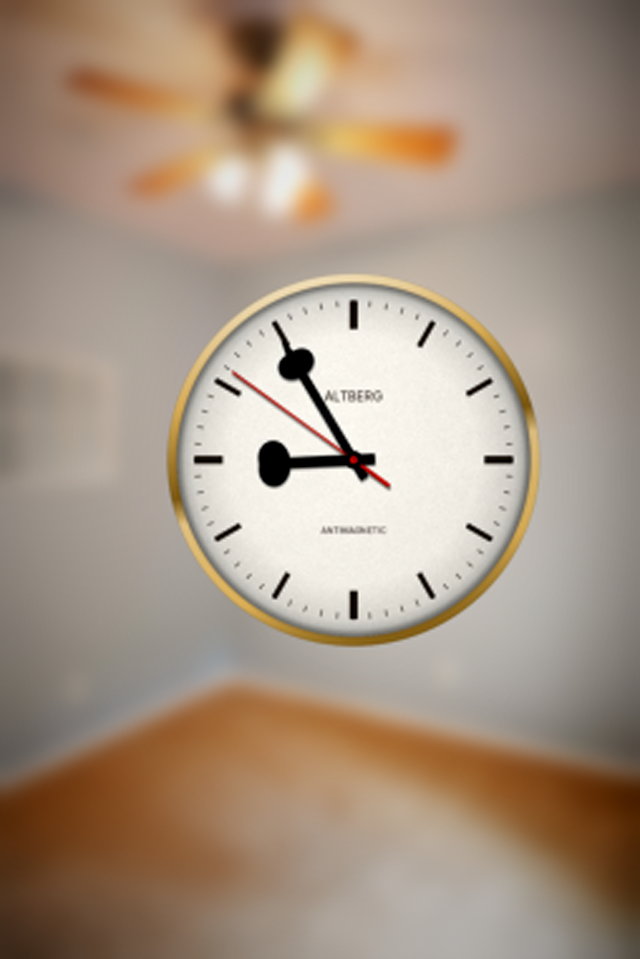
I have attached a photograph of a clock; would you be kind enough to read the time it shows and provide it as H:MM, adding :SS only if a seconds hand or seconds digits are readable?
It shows 8:54:51
